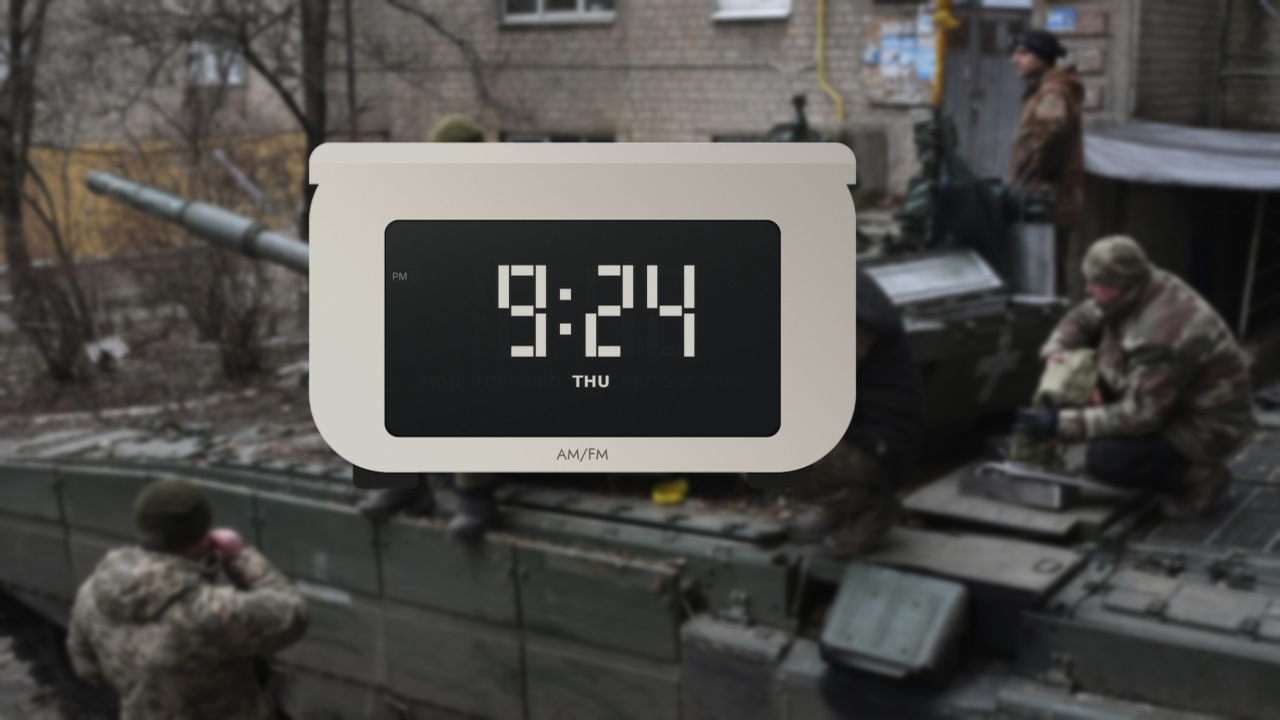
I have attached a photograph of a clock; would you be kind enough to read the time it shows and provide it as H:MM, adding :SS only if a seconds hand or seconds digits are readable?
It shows 9:24
